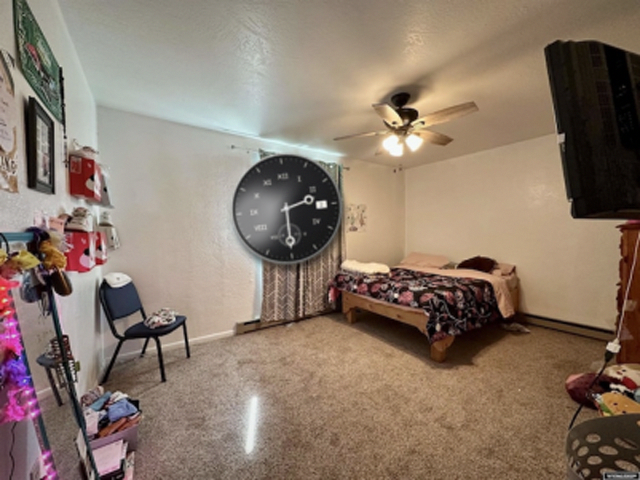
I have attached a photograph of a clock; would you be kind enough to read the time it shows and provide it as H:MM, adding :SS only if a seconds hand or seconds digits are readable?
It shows 2:30
